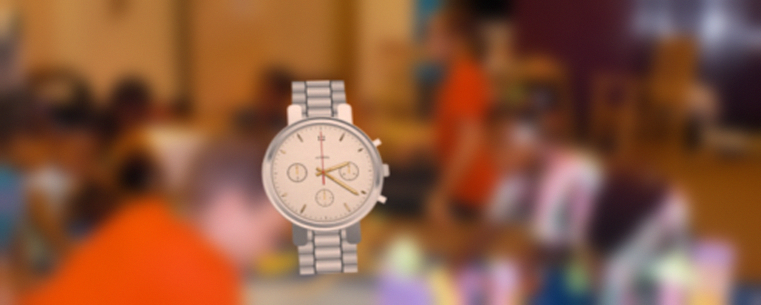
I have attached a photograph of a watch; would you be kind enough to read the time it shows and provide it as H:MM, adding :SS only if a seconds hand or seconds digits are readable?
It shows 2:21
